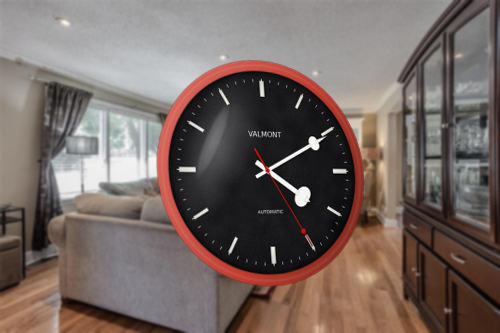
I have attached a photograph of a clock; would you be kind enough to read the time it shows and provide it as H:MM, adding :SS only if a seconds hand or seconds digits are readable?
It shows 4:10:25
